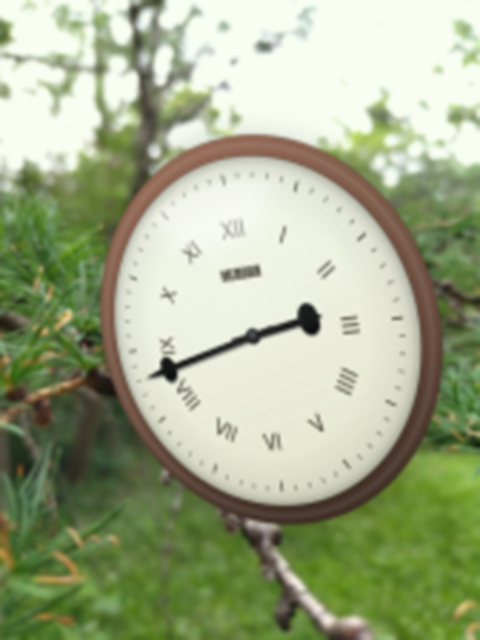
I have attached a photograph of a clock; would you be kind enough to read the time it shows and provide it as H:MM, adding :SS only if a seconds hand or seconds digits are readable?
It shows 2:43
